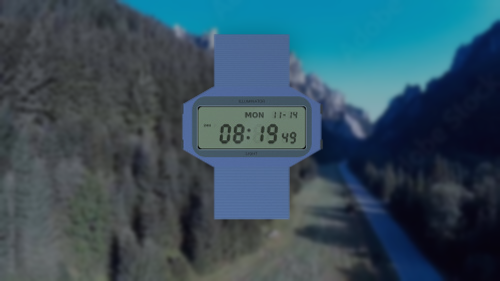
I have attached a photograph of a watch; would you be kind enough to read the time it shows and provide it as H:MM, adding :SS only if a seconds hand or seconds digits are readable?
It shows 8:19:49
